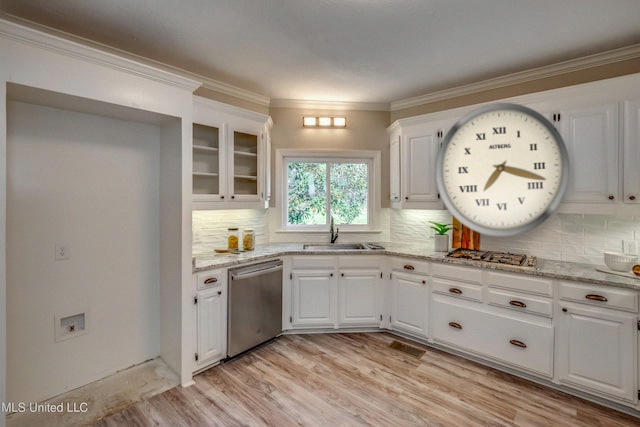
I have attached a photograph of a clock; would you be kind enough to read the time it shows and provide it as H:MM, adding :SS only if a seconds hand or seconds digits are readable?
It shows 7:18
